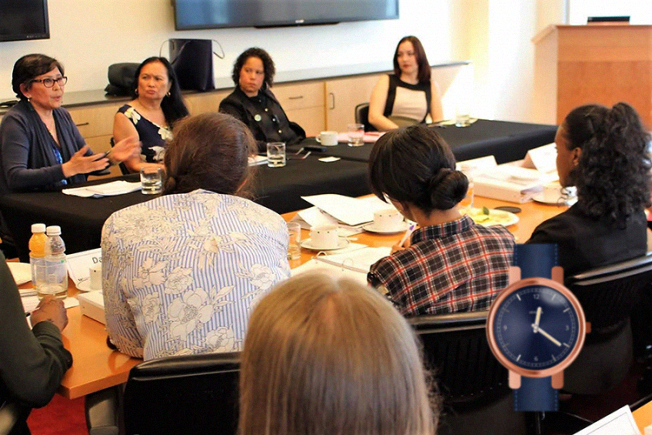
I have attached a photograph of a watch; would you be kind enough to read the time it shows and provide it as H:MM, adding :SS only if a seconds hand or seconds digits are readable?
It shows 12:21
